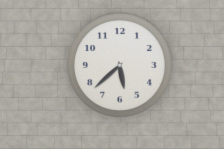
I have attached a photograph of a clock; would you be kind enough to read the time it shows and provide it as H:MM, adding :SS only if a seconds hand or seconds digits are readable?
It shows 5:38
